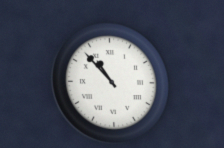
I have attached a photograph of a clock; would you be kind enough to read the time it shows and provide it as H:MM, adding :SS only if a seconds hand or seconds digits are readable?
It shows 10:53
